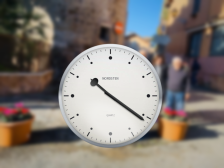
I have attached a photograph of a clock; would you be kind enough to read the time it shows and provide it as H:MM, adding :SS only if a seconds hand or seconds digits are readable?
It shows 10:21
